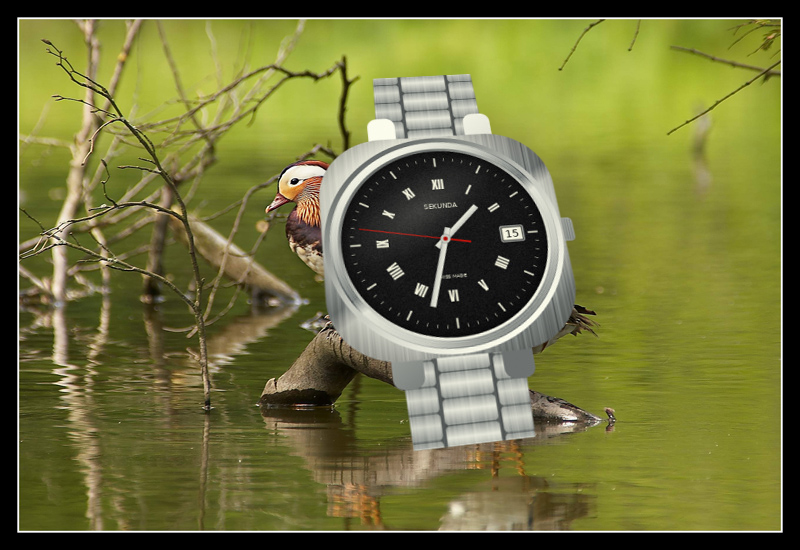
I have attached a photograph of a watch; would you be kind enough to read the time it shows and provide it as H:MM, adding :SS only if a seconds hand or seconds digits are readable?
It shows 1:32:47
